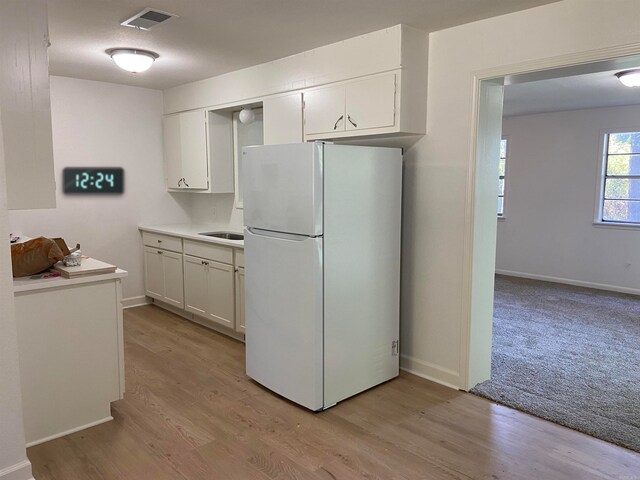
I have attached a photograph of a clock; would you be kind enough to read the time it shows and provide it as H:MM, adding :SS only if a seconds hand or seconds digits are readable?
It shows 12:24
